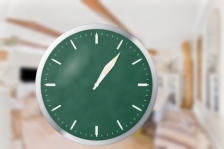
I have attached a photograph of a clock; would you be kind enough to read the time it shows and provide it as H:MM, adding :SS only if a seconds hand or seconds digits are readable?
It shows 1:06
